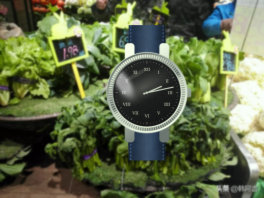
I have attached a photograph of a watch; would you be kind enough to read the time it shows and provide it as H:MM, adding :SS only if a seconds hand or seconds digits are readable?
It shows 2:13
